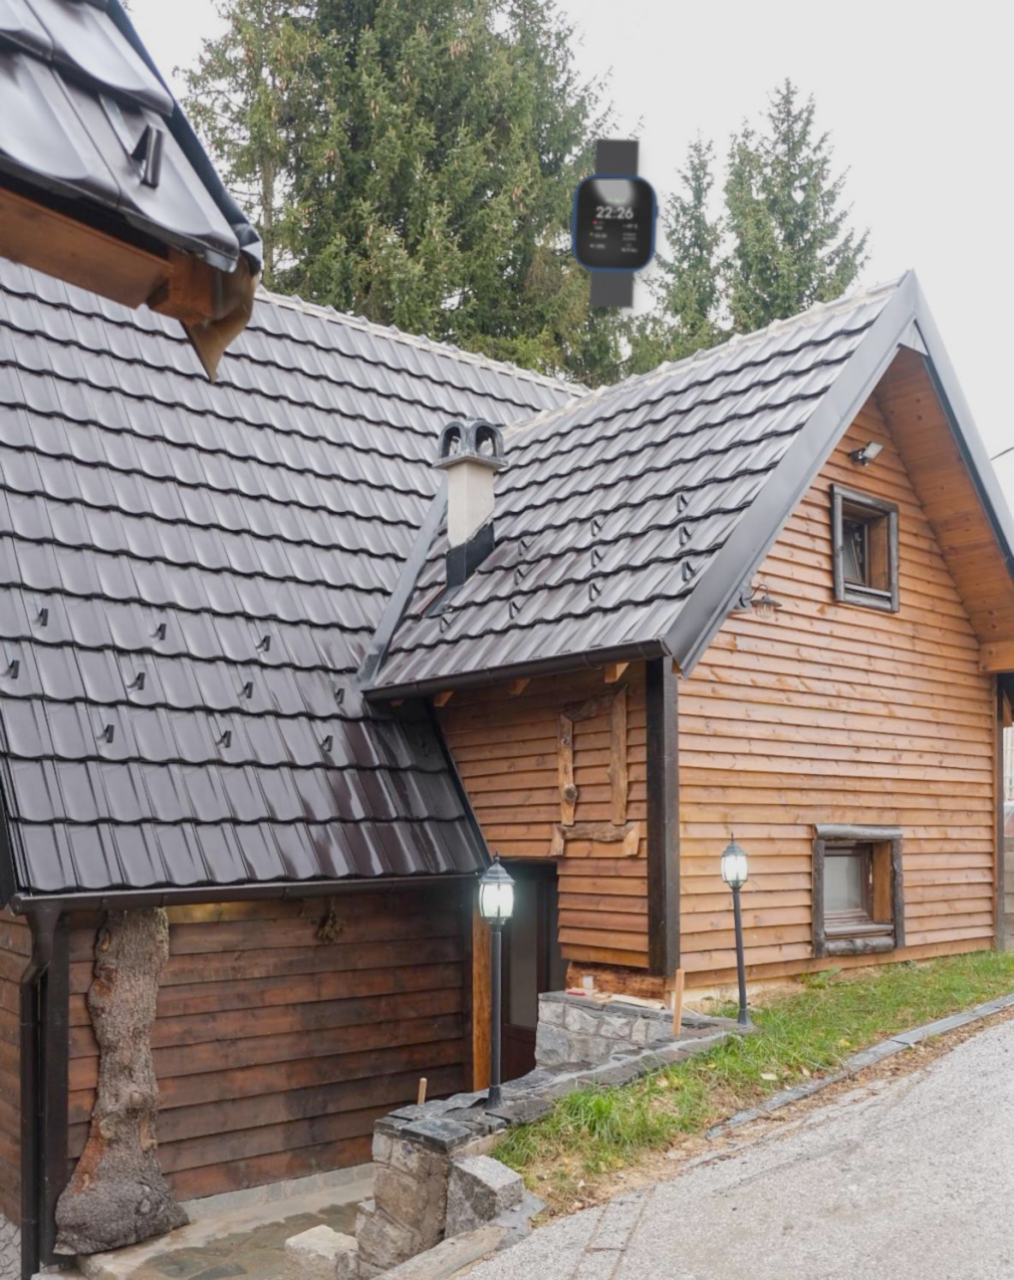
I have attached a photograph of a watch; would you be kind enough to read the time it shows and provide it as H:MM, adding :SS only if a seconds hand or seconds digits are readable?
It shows 22:26
